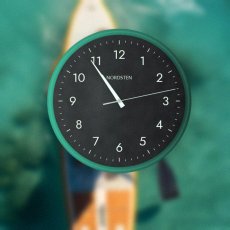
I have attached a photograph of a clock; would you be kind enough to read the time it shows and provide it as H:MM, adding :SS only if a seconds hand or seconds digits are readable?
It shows 10:54:13
